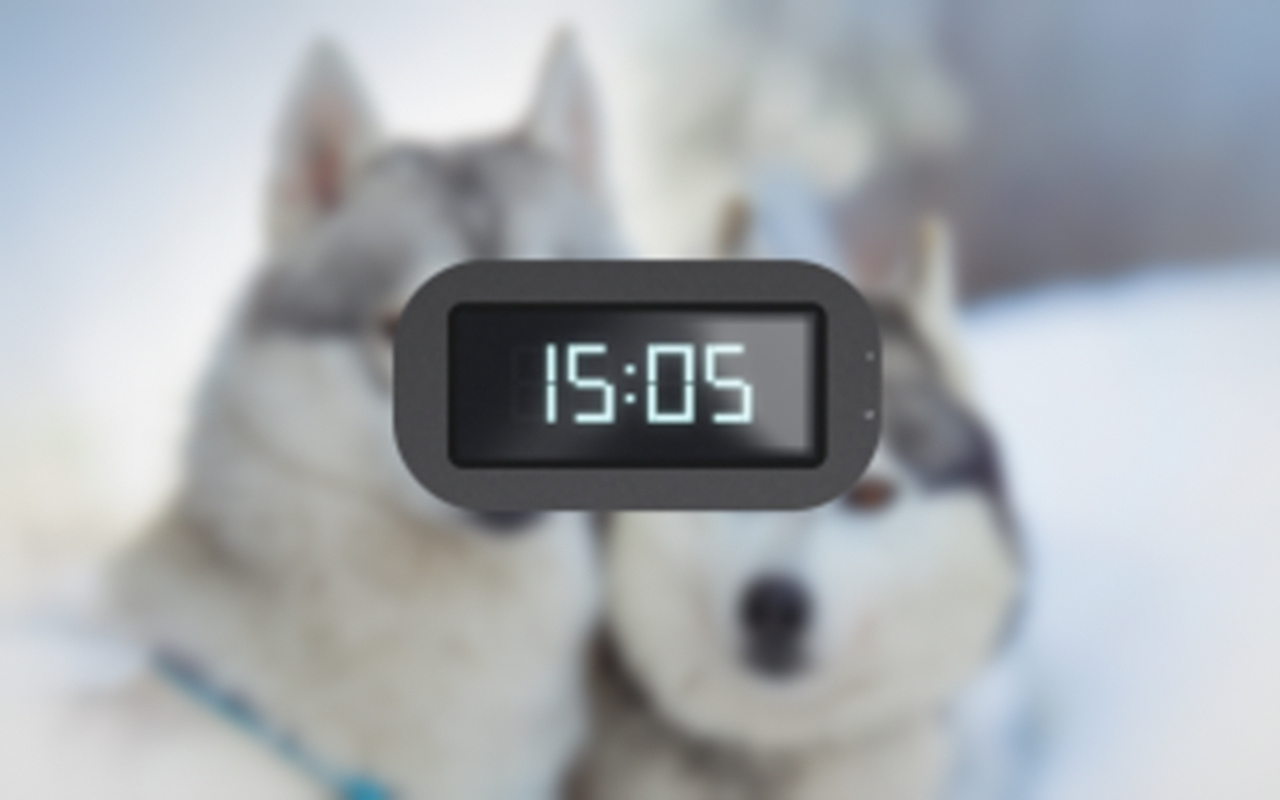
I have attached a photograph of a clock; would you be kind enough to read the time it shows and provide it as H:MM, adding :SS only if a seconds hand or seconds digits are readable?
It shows 15:05
